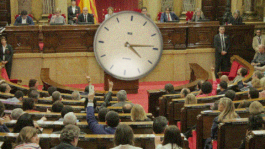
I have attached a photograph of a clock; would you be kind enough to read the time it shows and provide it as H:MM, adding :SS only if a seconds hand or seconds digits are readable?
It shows 4:14
